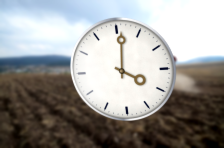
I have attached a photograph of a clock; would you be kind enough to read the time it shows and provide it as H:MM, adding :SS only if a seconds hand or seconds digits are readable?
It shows 4:01
